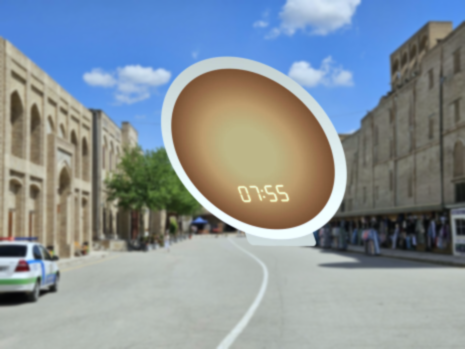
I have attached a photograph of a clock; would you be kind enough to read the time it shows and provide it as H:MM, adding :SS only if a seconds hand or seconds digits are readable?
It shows 7:55
